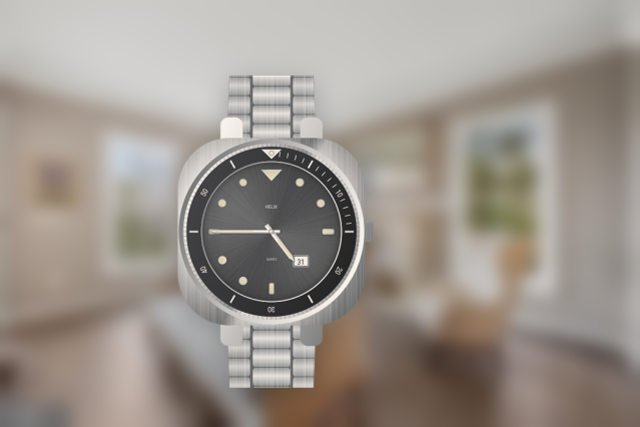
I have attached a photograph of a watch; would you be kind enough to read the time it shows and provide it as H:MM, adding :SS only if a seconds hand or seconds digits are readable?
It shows 4:45
